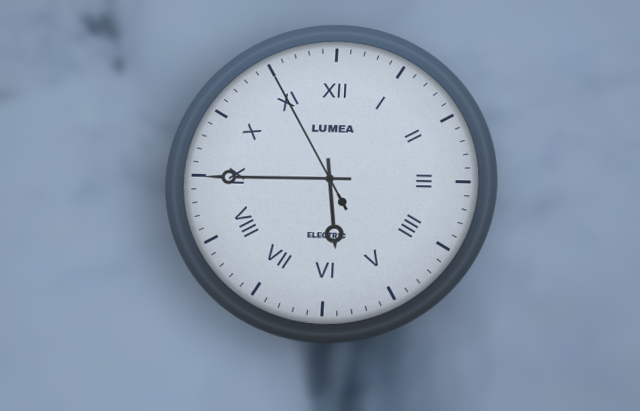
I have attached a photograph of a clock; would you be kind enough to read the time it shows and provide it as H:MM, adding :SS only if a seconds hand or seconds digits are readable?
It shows 5:44:55
